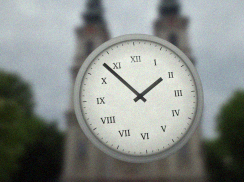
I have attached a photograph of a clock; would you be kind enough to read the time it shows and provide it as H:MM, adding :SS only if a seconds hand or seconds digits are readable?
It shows 1:53
